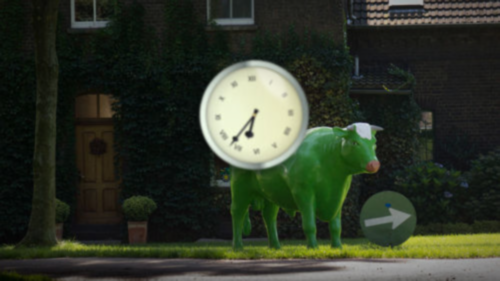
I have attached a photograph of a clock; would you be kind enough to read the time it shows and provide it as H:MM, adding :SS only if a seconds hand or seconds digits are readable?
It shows 6:37
